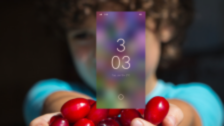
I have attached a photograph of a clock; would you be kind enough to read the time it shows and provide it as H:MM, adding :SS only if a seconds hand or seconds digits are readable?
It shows 3:03
